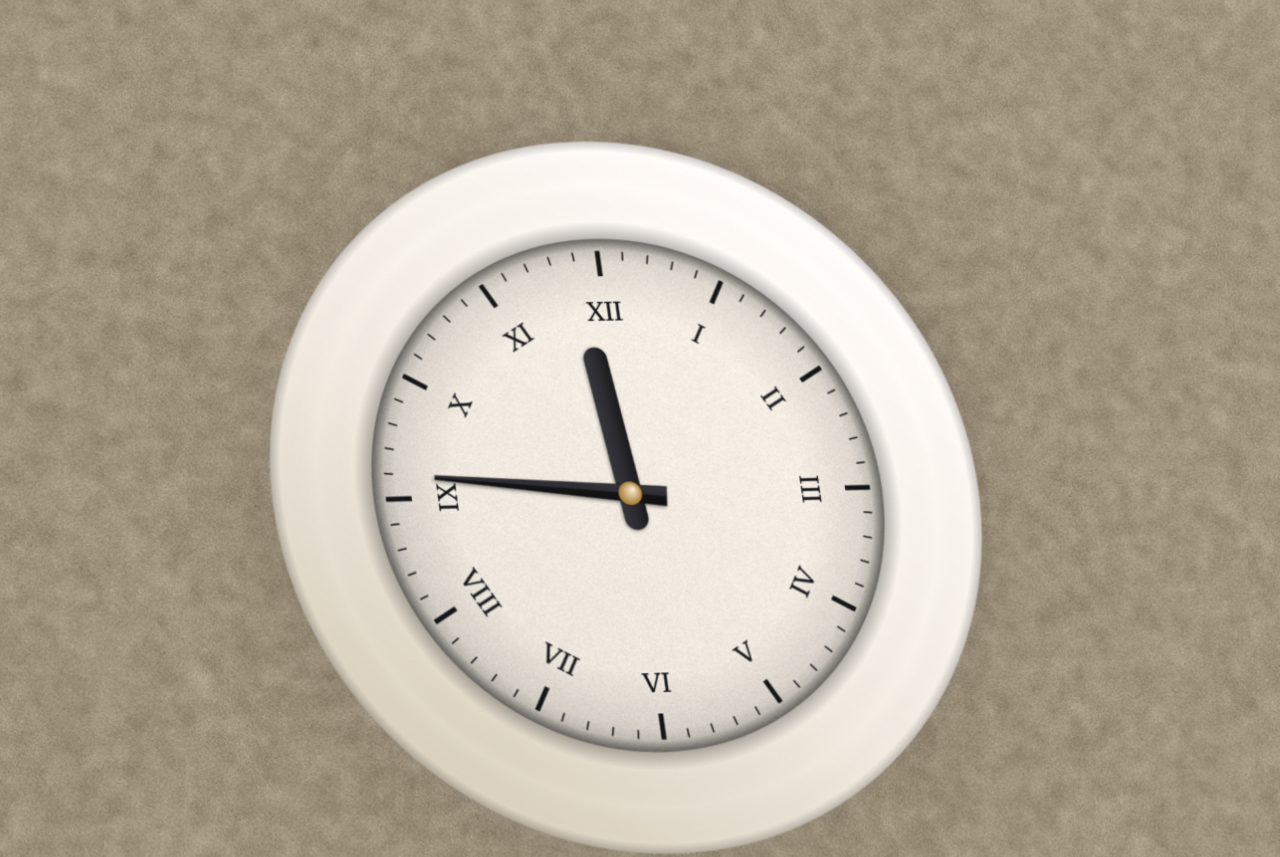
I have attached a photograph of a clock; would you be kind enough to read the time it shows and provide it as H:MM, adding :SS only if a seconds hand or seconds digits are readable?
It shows 11:46
